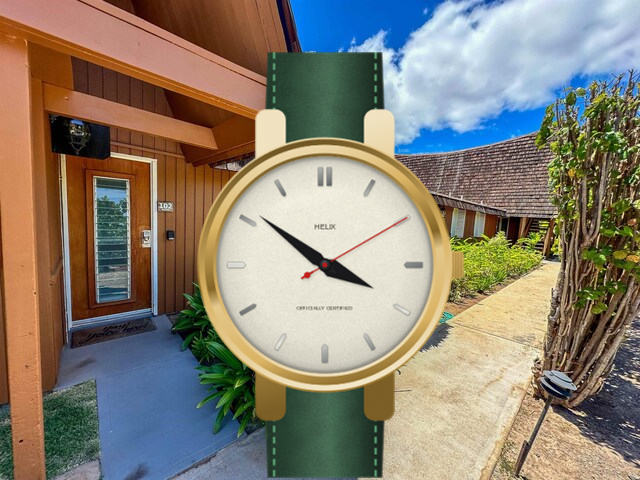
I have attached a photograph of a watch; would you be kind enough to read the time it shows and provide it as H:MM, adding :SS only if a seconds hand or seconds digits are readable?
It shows 3:51:10
